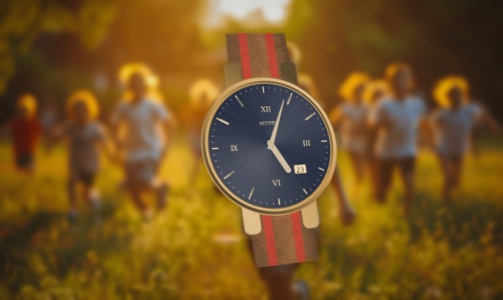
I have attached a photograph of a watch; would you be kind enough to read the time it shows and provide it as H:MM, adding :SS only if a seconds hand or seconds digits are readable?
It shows 5:04
